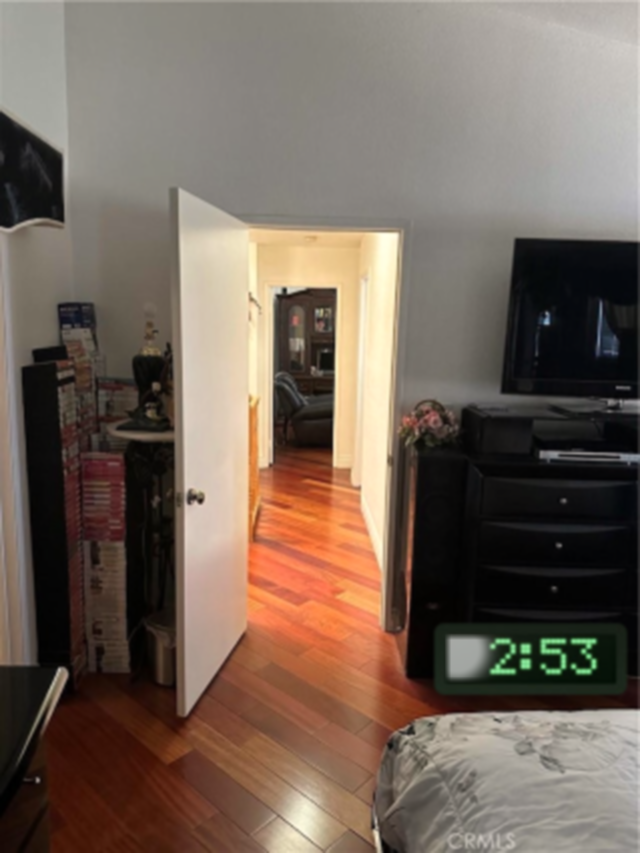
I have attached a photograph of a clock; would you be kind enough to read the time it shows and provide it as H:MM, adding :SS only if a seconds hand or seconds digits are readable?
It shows 2:53
